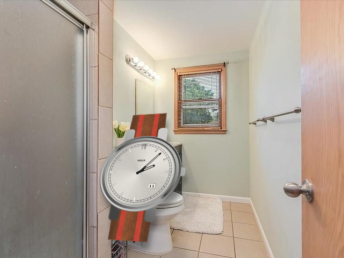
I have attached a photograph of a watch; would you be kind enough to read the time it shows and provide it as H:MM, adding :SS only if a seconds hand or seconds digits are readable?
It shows 2:07
